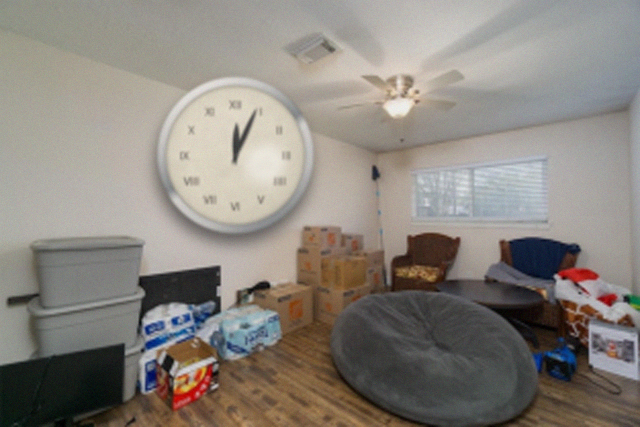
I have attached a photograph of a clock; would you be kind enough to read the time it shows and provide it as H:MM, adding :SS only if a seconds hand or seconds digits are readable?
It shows 12:04
